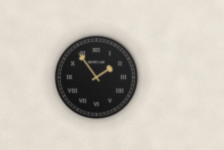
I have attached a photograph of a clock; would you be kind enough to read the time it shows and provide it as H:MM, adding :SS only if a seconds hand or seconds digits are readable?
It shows 1:54
